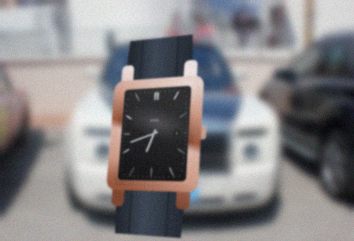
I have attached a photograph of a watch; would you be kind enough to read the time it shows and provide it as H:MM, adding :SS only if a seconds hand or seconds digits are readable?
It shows 6:42
